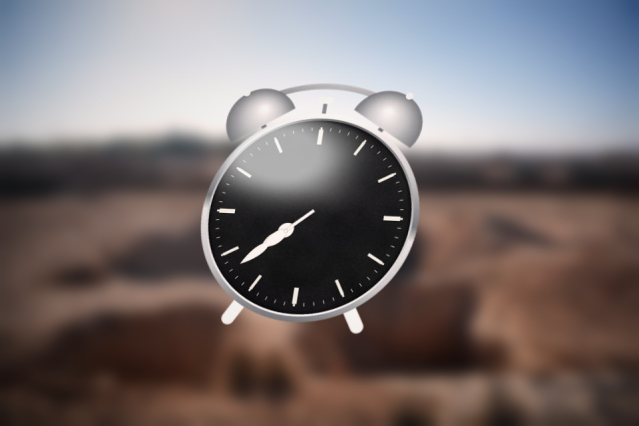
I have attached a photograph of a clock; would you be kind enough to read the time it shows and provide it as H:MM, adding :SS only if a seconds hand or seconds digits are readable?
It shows 7:38
